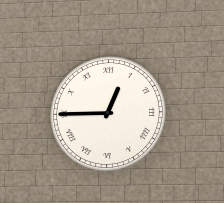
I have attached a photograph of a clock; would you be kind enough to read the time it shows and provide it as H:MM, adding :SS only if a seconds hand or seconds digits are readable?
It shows 12:45
